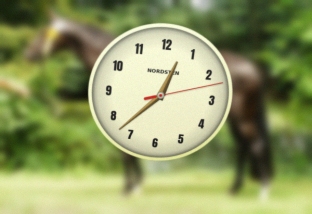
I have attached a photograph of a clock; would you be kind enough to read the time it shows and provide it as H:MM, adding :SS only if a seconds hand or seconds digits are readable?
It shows 12:37:12
